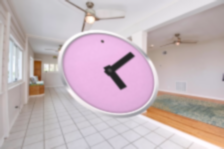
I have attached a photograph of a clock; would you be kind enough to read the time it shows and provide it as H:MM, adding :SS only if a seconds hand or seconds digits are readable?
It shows 5:09
